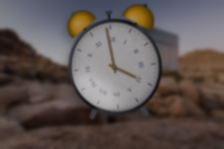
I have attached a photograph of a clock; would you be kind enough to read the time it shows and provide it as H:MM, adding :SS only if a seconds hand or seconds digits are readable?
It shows 3:59
